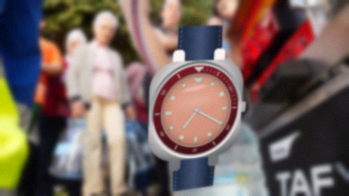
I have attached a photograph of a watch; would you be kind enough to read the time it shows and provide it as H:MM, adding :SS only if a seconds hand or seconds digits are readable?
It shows 7:20
